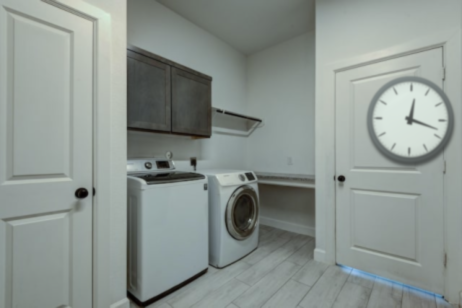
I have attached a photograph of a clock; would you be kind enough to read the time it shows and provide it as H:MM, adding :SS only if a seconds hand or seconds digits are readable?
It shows 12:18
